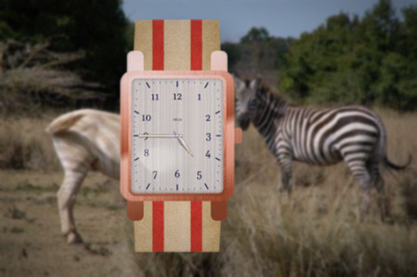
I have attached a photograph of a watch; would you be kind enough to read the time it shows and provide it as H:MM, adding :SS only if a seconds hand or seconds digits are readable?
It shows 4:45
